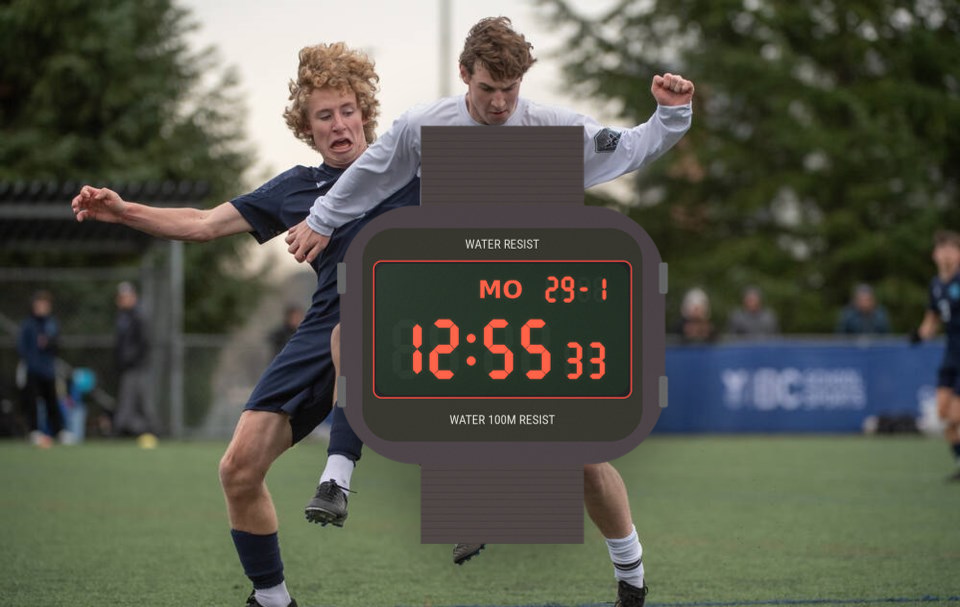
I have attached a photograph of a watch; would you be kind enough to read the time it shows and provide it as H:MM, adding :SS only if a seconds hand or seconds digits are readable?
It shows 12:55:33
